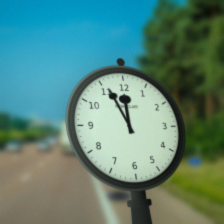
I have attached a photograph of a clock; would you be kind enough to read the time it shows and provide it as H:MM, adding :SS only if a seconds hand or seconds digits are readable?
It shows 11:56
